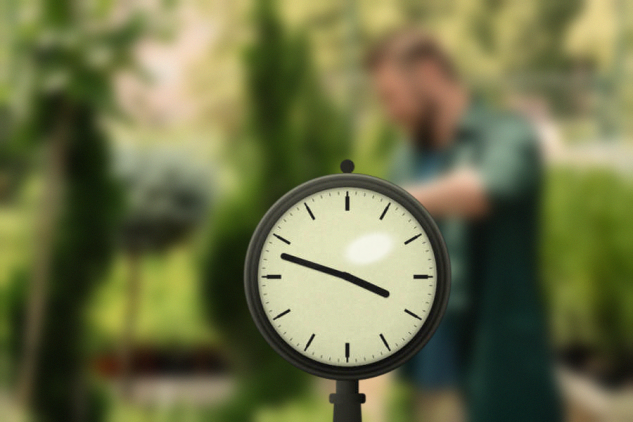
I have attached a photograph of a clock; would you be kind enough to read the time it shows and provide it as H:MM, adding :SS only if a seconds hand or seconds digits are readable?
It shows 3:48
